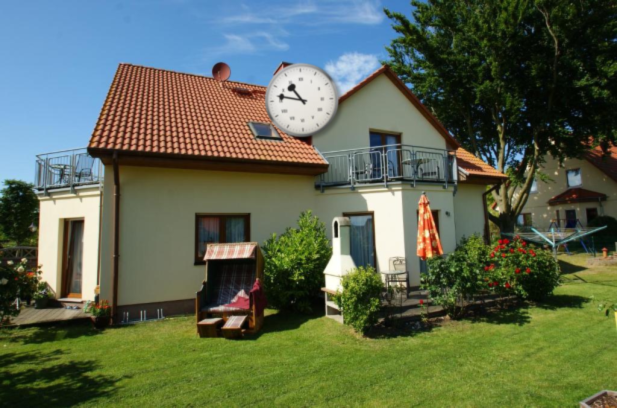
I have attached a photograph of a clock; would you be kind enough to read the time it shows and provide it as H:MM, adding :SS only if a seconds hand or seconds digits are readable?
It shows 10:47
